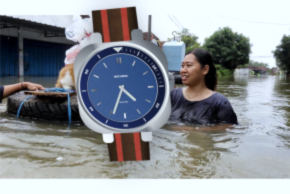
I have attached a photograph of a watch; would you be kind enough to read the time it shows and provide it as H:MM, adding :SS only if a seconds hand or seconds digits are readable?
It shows 4:34
